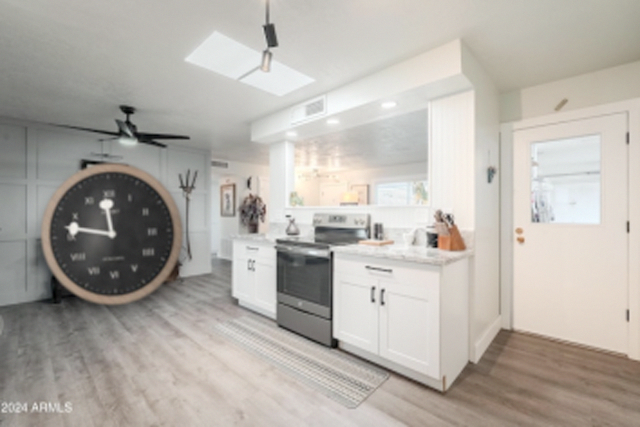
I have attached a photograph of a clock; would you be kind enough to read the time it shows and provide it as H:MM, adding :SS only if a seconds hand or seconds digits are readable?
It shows 11:47
